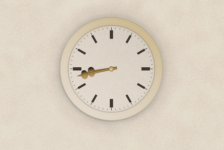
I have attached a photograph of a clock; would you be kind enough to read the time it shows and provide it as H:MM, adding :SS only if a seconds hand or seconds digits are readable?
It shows 8:43
